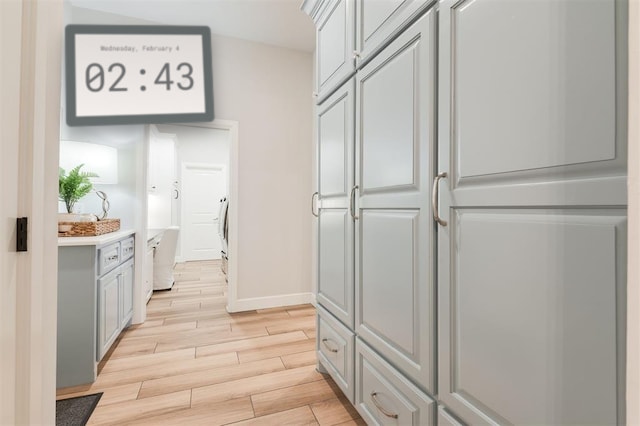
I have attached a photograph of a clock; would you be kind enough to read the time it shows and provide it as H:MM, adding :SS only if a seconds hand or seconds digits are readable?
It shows 2:43
